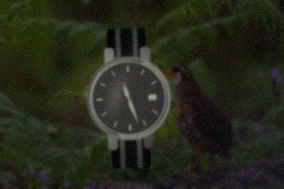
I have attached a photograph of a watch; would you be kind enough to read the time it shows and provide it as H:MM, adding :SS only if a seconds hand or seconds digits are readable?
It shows 11:27
